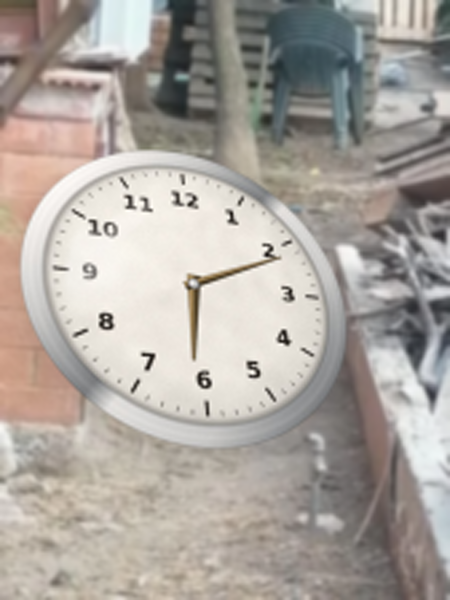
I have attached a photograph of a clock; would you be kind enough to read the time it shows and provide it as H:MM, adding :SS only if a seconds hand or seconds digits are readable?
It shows 6:11
